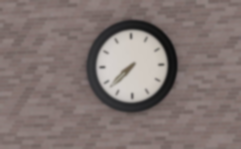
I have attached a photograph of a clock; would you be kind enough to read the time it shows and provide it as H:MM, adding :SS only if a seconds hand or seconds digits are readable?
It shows 7:38
